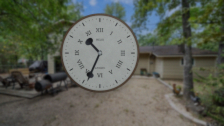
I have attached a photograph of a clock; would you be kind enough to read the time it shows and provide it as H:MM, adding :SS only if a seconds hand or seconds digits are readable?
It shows 10:34
